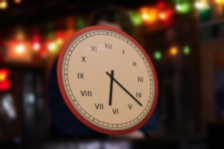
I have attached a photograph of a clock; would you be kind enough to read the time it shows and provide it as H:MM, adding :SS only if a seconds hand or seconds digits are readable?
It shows 6:22
